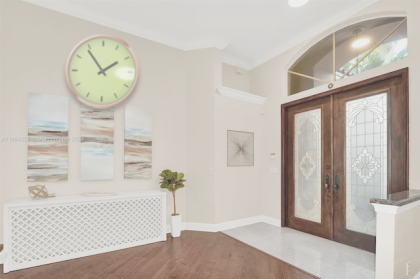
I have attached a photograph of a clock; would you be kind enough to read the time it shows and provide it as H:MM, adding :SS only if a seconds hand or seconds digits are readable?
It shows 1:54
